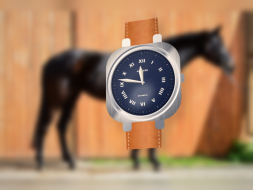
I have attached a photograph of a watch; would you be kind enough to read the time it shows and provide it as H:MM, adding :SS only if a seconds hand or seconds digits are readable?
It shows 11:47
